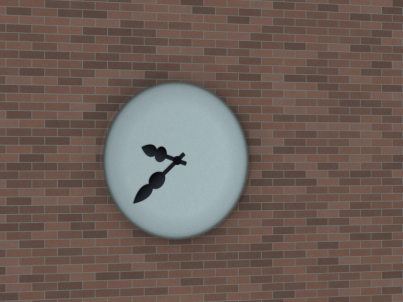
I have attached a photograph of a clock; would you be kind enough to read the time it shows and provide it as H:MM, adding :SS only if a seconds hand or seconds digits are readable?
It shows 9:38
